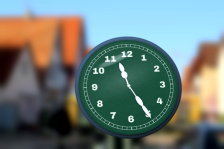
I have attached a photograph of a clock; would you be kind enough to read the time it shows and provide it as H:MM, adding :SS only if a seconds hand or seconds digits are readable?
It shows 11:25
